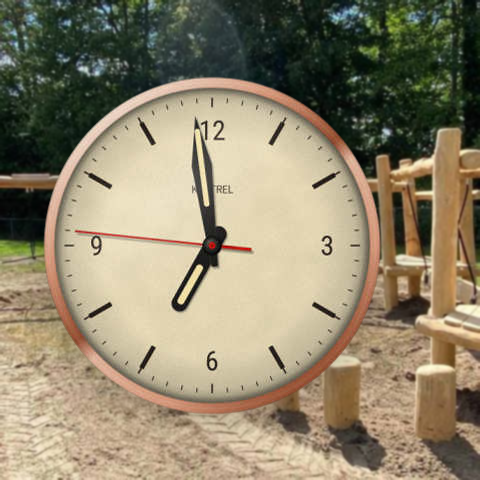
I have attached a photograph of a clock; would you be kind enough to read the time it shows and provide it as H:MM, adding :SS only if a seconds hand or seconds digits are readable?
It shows 6:58:46
